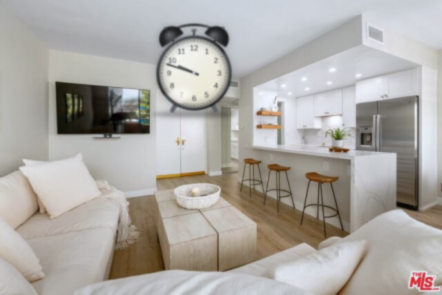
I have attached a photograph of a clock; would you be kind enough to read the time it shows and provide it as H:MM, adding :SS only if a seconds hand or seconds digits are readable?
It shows 9:48
